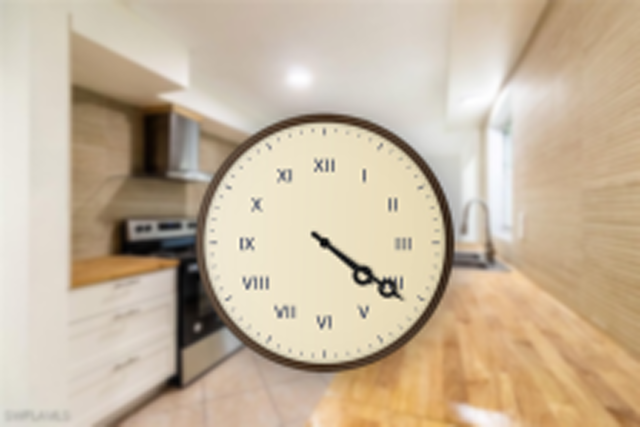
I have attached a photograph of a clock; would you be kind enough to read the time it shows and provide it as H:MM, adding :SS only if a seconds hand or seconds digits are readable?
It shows 4:21
